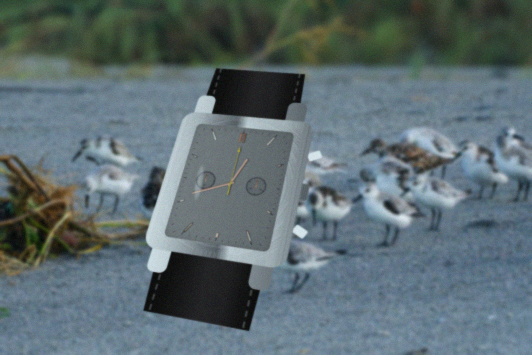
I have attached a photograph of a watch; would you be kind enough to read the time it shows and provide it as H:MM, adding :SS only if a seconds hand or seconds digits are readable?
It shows 12:41
